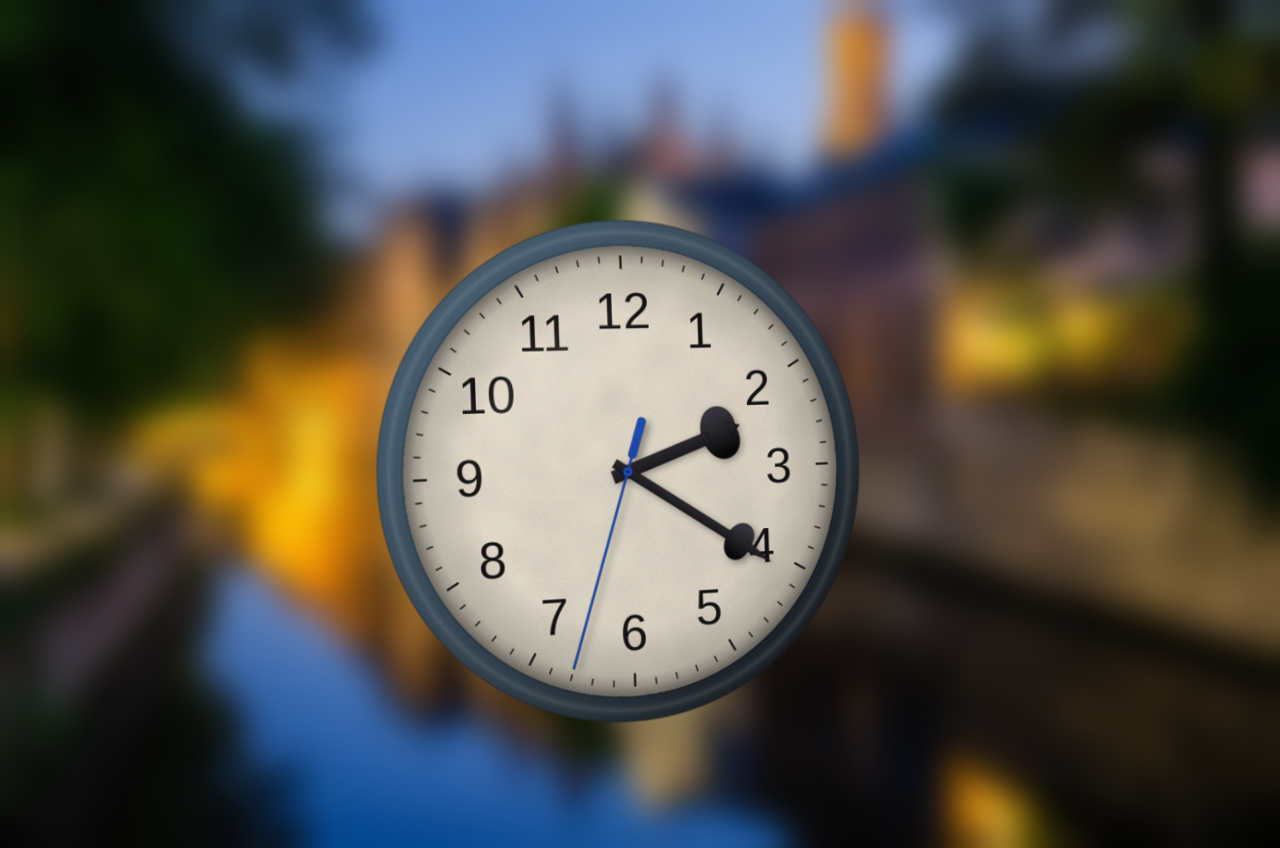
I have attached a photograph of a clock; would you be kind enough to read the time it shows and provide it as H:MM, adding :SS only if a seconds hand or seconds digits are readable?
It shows 2:20:33
